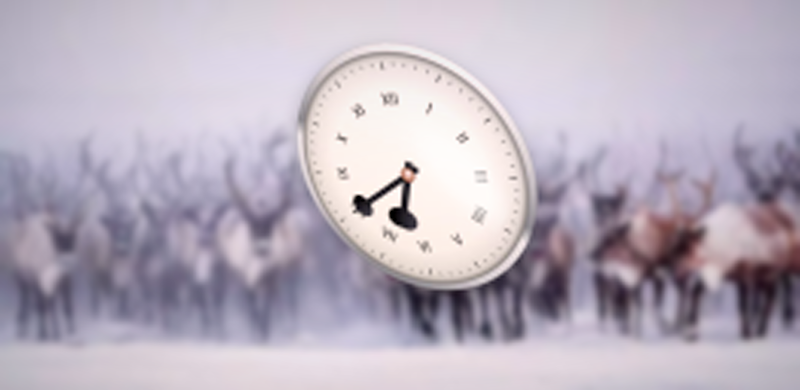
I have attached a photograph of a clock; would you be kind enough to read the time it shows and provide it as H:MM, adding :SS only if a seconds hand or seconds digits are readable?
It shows 6:40
